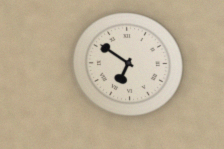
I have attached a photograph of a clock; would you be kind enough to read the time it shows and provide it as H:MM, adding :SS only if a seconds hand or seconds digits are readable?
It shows 6:51
